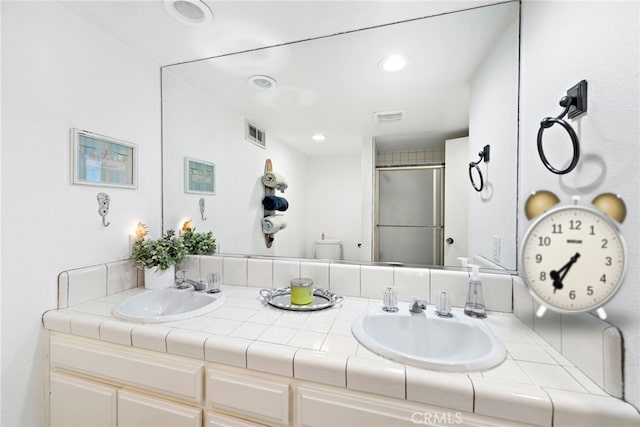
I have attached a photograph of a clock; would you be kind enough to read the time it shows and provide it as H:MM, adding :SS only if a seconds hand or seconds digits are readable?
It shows 7:35
